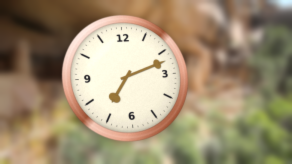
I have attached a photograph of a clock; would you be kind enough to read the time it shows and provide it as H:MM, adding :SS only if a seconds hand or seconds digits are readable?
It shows 7:12
